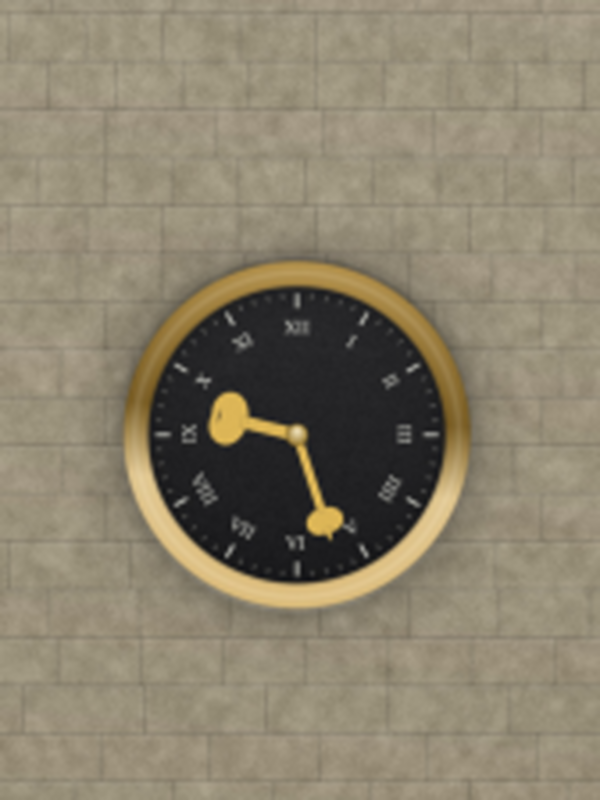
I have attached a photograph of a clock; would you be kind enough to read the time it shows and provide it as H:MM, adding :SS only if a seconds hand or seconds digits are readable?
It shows 9:27
